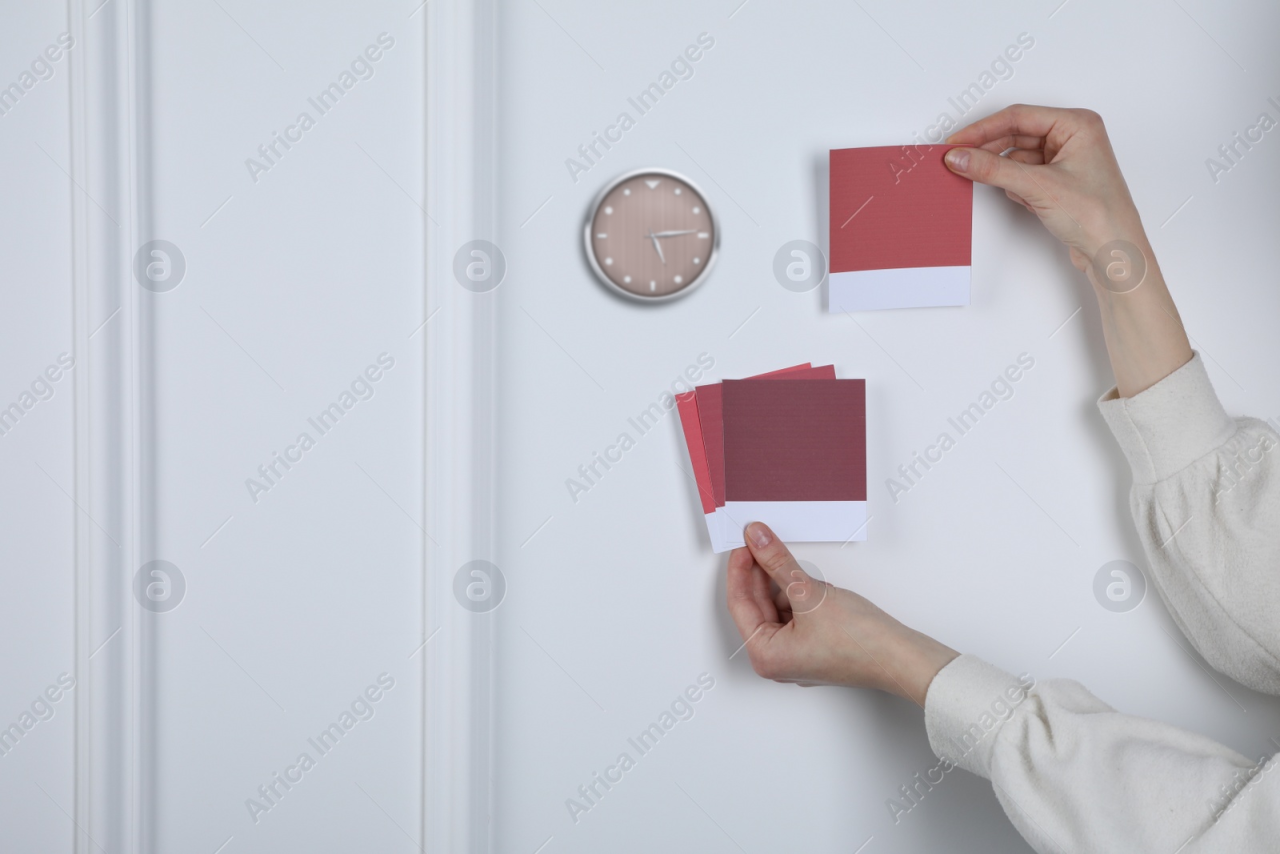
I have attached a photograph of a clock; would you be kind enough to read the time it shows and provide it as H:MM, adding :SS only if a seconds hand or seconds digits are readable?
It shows 5:14
